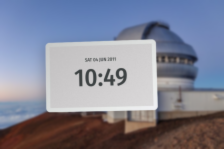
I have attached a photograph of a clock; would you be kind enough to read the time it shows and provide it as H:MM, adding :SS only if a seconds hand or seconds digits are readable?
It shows 10:49
